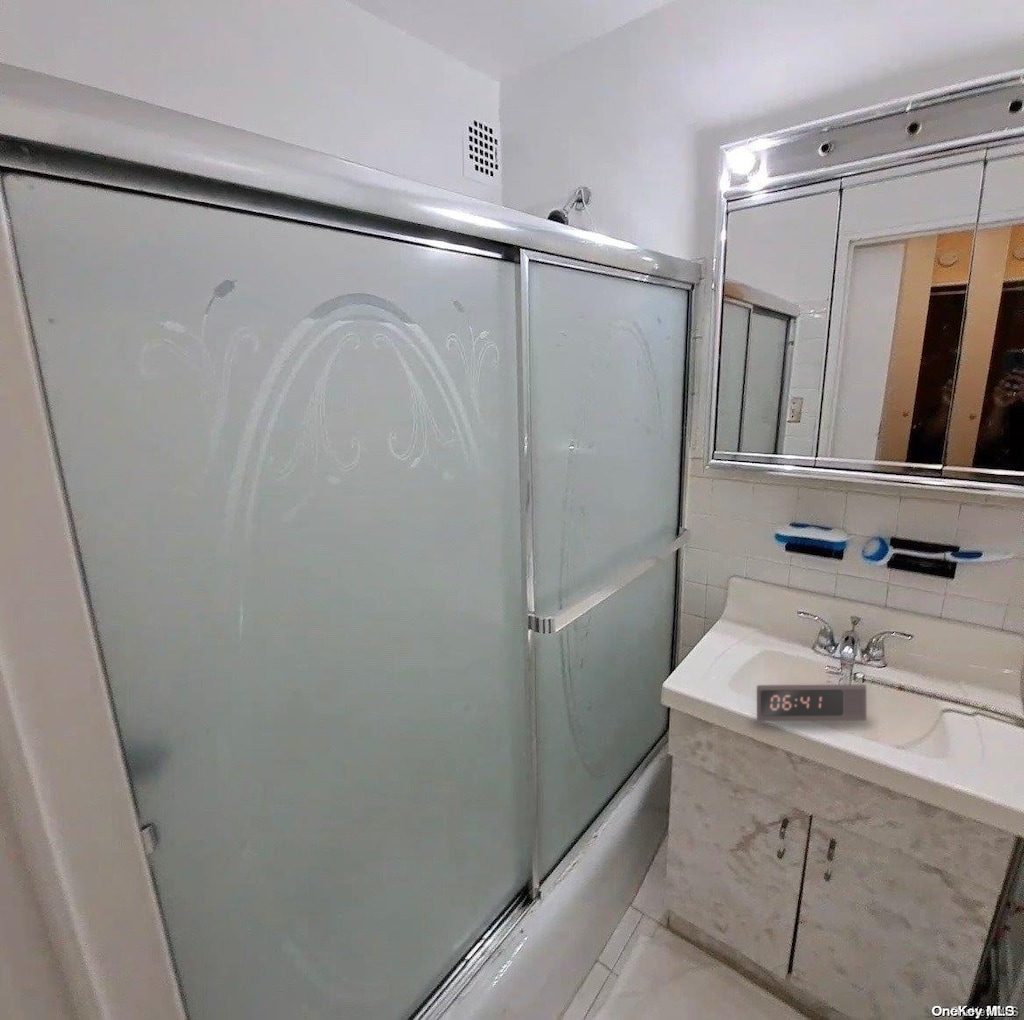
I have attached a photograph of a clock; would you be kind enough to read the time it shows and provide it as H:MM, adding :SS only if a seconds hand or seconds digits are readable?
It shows 6:41
